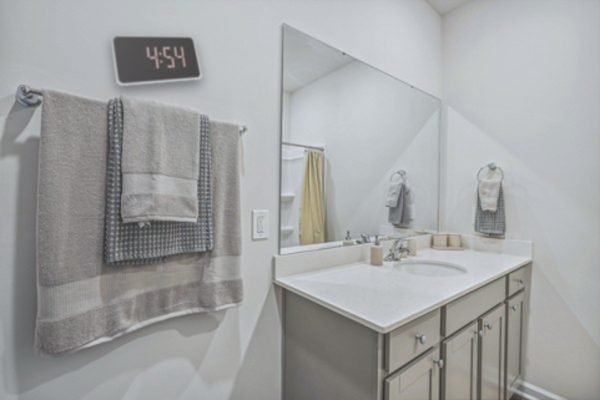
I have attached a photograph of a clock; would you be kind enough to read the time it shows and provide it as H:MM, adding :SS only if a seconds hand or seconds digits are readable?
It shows 4:54
